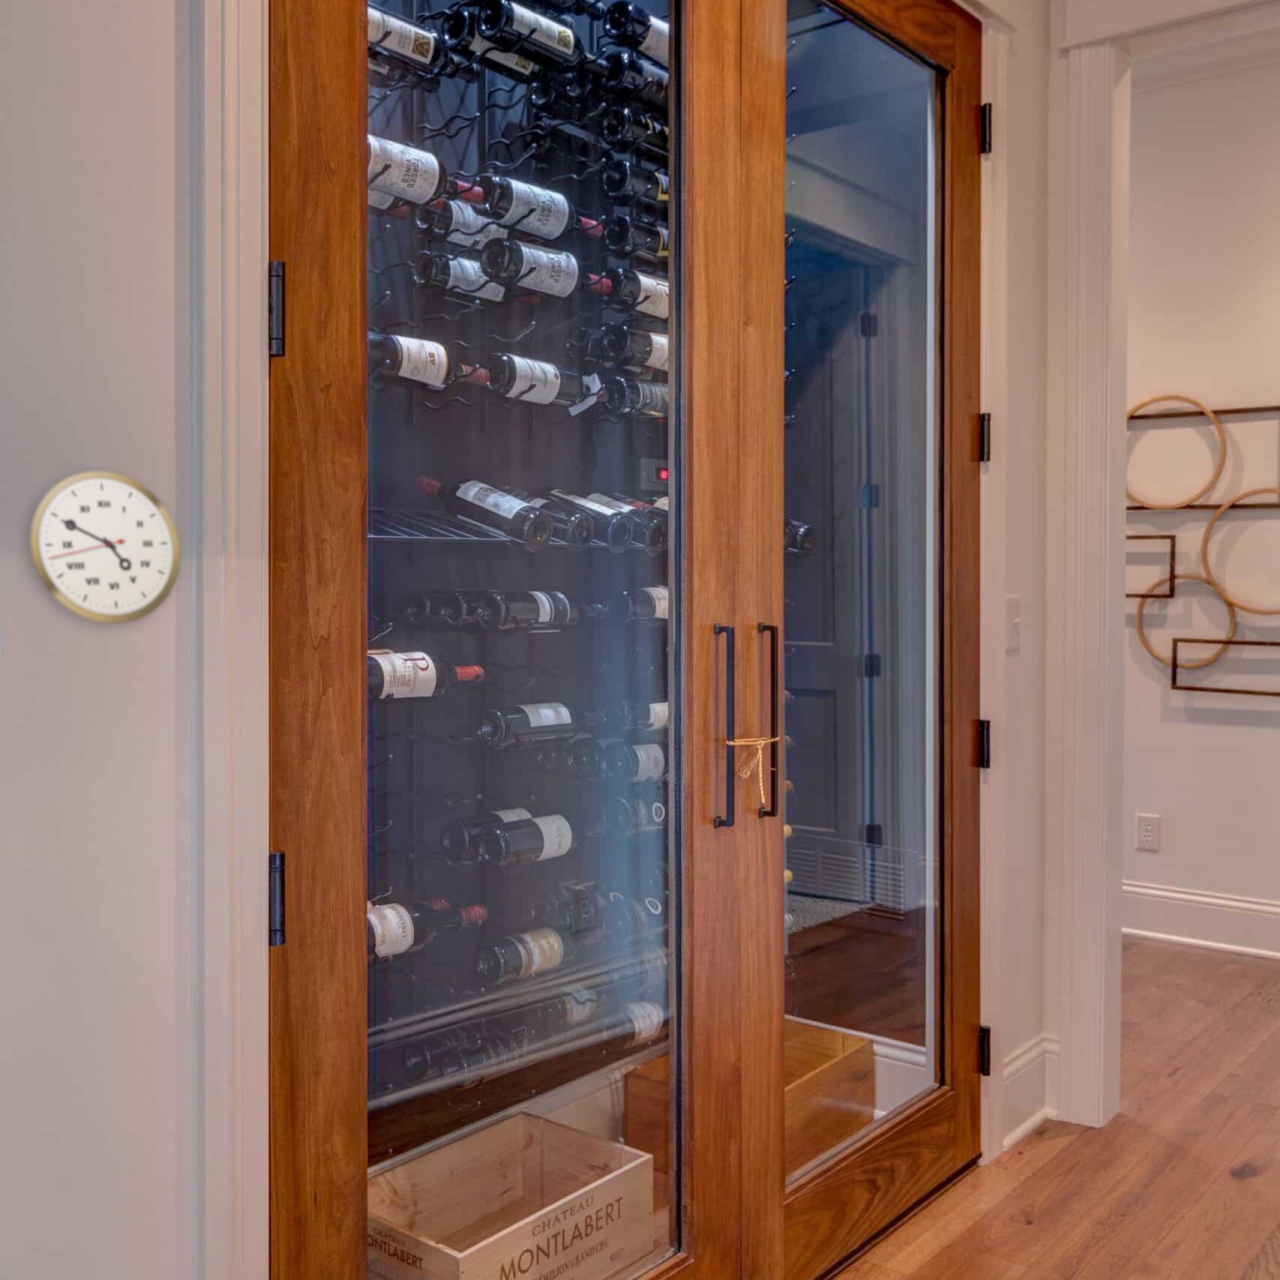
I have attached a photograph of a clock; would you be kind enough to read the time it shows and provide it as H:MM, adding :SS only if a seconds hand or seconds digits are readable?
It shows 4:49:43
